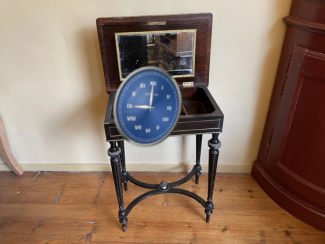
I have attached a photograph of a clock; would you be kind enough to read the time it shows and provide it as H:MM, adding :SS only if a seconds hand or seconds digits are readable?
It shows 9:00
